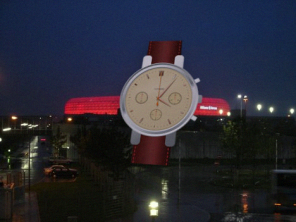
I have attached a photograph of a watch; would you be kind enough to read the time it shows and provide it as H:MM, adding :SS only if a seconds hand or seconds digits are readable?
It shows 4:06
